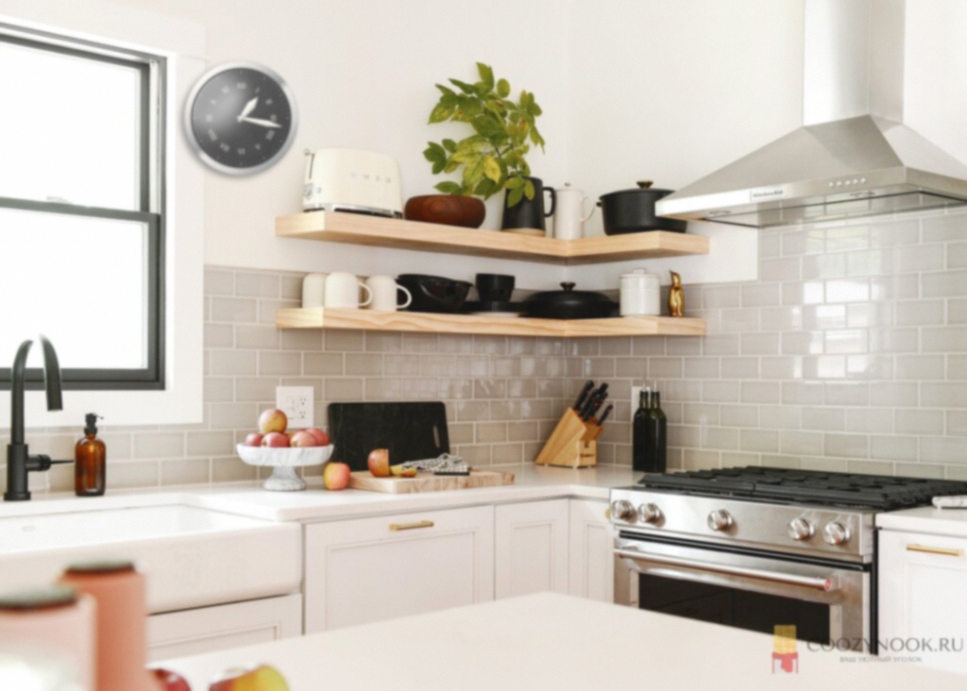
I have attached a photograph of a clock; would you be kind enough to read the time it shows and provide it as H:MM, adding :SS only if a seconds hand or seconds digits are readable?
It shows 1:17
